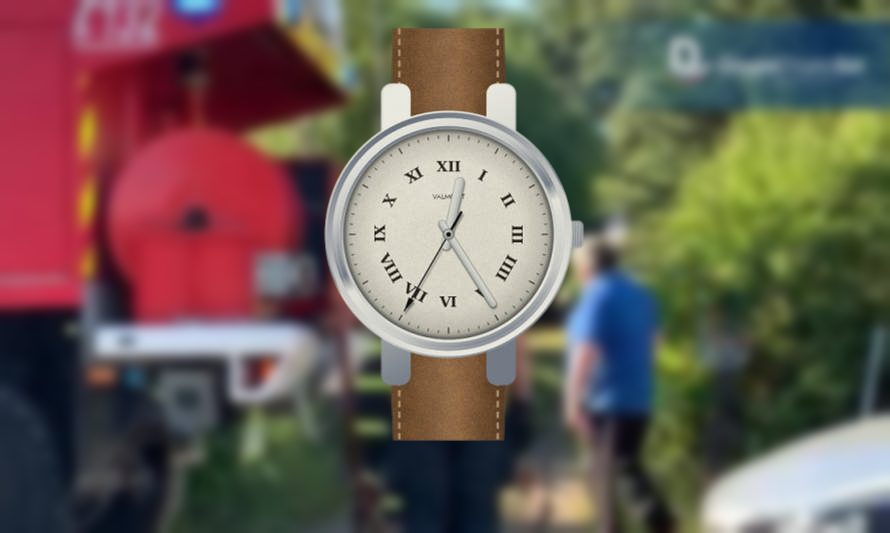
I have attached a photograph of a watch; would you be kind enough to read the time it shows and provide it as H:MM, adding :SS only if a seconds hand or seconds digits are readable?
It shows 12:24:35
